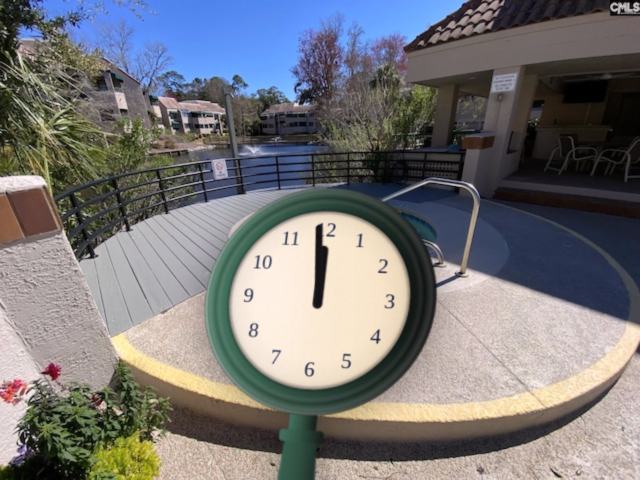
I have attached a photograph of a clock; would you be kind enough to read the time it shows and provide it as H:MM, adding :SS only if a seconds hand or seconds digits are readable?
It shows 11:59
